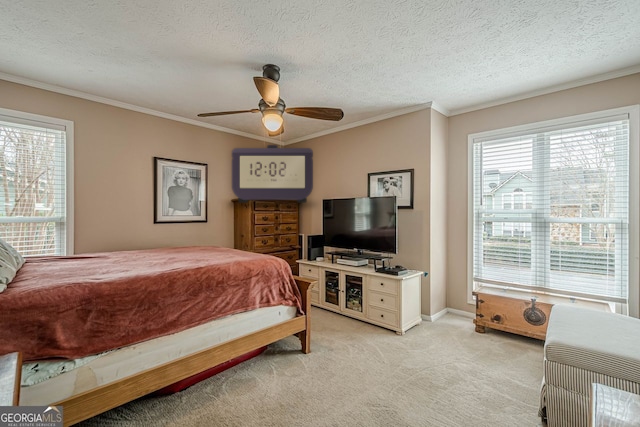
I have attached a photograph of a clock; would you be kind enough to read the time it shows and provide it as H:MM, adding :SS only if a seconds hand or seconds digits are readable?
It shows 12:02
